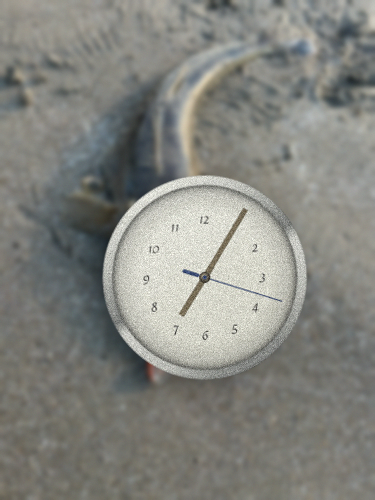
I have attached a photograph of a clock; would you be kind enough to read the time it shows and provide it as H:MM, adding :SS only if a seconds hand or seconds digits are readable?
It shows 7:05:18
